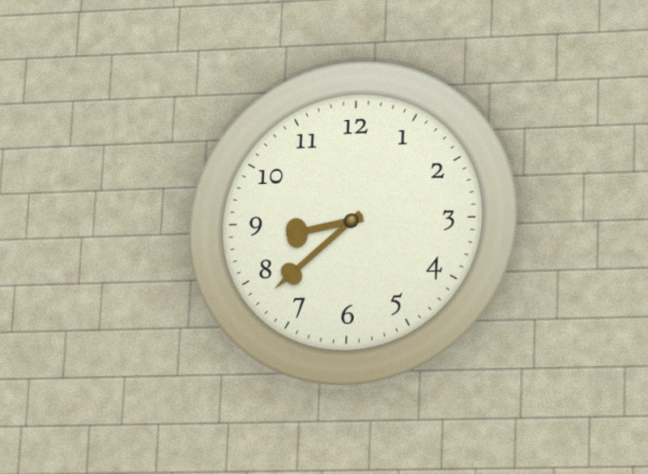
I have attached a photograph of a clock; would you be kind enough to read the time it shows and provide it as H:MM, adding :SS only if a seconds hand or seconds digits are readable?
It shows 8:38
